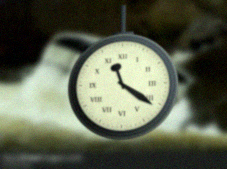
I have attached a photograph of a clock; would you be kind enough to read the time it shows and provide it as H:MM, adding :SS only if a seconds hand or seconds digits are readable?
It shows 11:21
